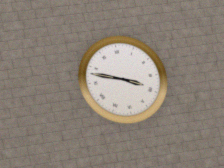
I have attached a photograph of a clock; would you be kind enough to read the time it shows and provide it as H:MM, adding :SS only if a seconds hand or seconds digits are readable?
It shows 3:48
